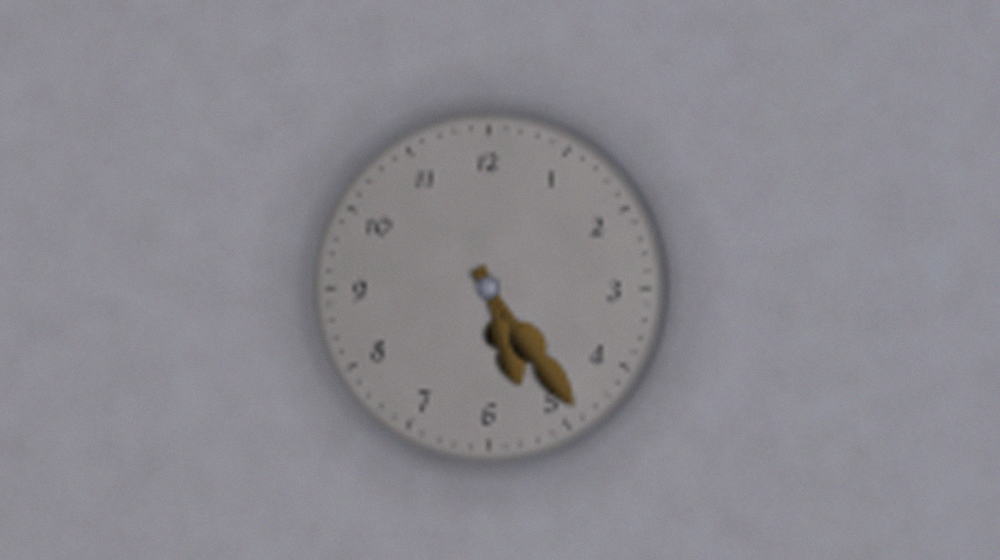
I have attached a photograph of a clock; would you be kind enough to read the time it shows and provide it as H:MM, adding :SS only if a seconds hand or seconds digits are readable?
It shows 5:24
